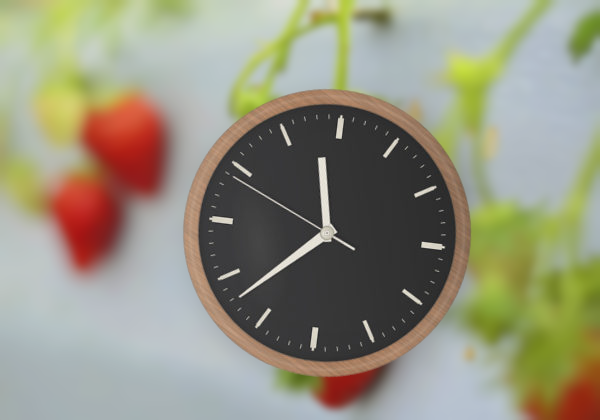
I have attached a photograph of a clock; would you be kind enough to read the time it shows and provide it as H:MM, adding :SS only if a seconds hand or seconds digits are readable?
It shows 11:37:49
